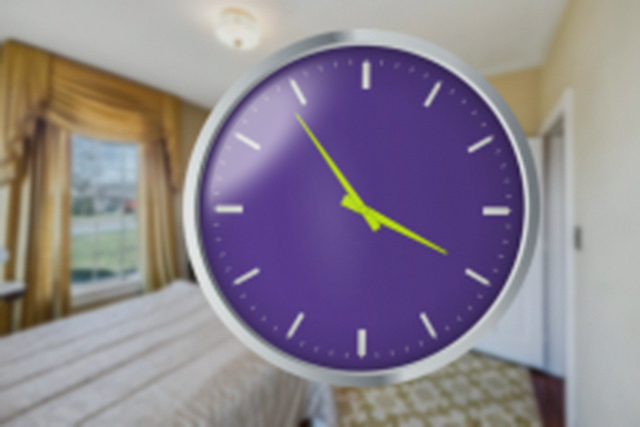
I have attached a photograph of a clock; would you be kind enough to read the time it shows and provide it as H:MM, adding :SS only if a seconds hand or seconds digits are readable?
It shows 3:54
